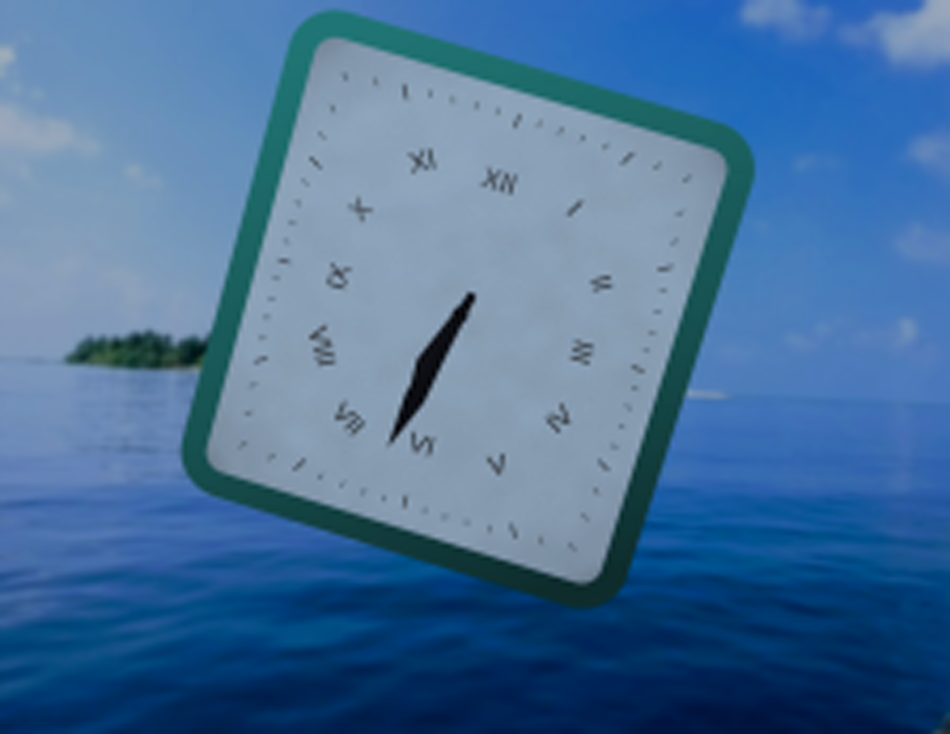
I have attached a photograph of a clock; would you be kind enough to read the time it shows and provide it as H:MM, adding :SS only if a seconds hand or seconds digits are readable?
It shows 6:32
